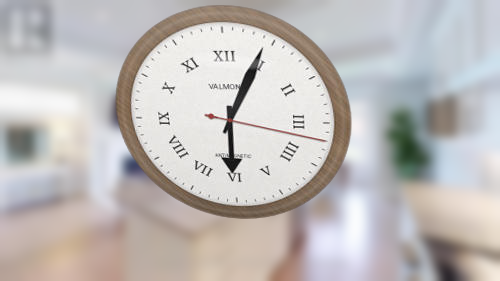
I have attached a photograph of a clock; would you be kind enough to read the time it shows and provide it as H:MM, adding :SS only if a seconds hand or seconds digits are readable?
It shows 6:04:17
